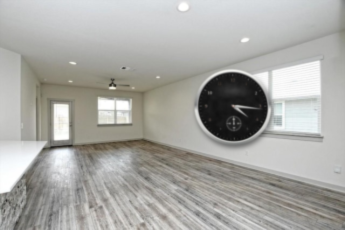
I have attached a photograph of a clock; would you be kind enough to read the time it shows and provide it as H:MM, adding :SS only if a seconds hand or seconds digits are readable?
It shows 4:16
